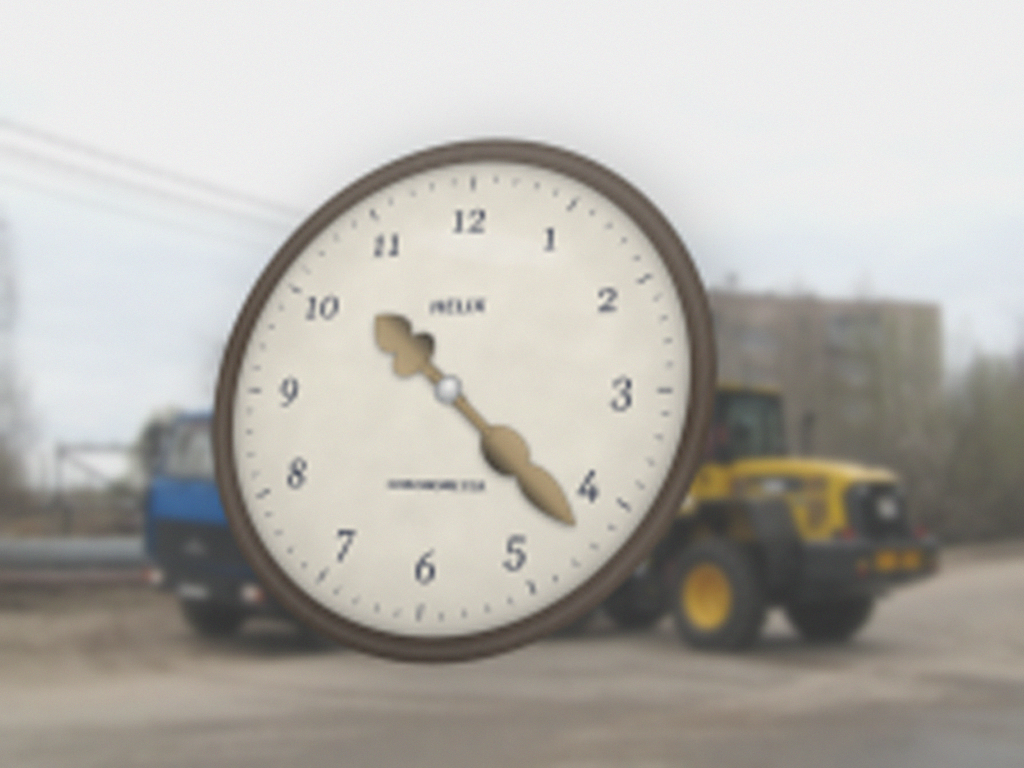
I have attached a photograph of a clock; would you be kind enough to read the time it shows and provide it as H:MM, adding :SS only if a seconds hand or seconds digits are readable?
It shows 10:22
